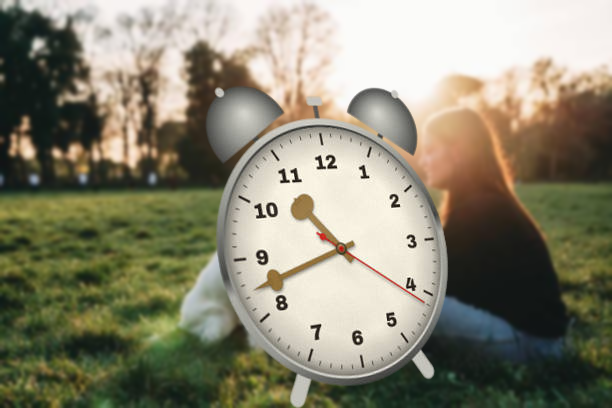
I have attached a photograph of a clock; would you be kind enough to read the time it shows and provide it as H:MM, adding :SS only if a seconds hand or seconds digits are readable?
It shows 10:42:21
